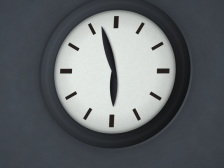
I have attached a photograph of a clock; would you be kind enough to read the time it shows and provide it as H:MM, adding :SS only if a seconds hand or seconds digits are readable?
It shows 5:57
